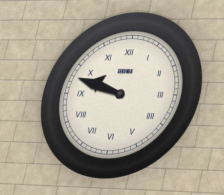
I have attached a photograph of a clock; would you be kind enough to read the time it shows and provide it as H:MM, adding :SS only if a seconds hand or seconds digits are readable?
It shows 9:48
